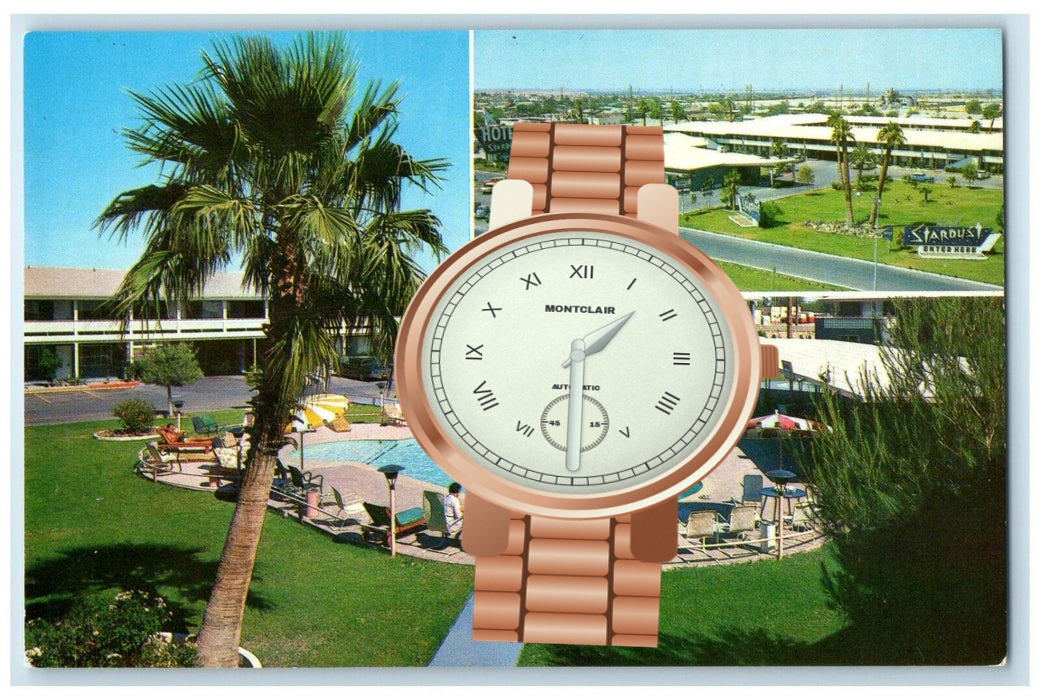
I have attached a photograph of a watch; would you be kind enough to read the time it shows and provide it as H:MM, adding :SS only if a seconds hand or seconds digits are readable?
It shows 1:30
